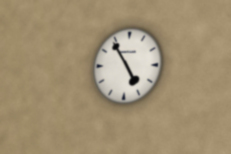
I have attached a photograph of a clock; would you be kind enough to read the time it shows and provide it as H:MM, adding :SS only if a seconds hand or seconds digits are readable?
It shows 4:54
